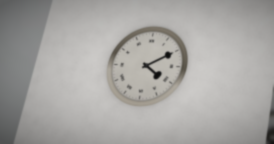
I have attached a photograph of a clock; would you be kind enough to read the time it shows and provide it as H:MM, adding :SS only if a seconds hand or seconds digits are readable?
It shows 4:10
